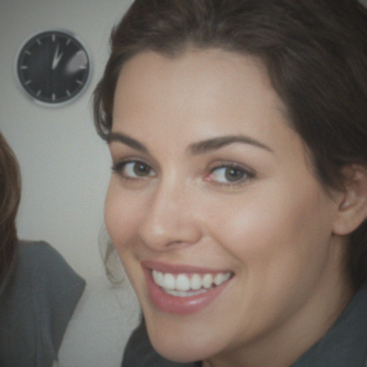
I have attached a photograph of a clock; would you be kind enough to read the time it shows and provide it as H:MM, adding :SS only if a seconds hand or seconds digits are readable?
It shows 1:02
